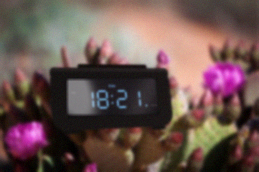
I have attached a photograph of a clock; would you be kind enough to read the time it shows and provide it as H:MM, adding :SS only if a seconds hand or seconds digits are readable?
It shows 18:21
